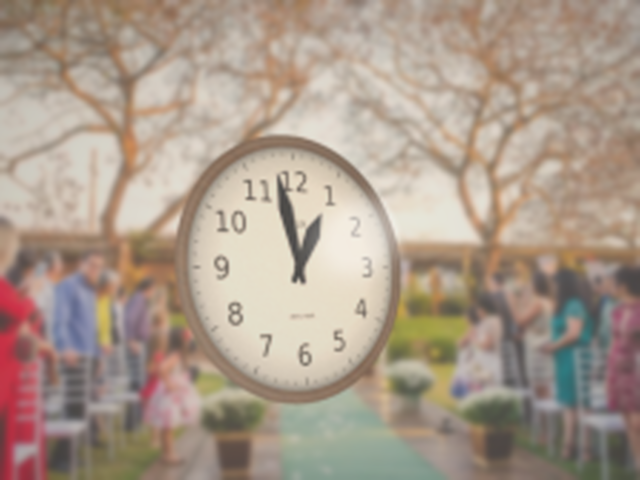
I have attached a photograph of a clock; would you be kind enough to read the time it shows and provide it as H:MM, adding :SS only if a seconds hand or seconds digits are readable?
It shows 12:58
